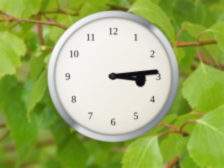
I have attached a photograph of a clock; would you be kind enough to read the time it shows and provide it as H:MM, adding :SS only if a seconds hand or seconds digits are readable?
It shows 3:14
